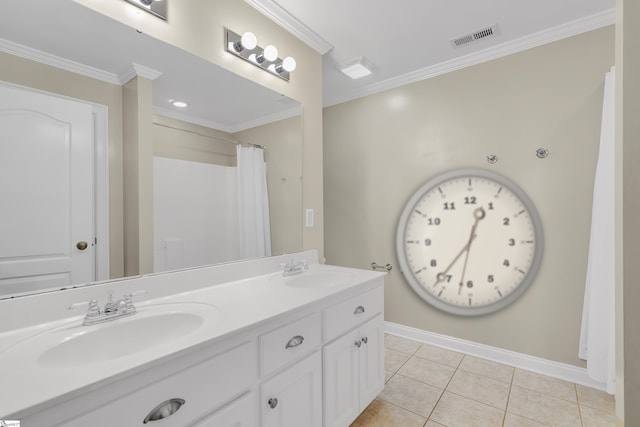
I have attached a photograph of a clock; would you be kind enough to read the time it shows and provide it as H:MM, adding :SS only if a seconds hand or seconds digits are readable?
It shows 12:36:32
